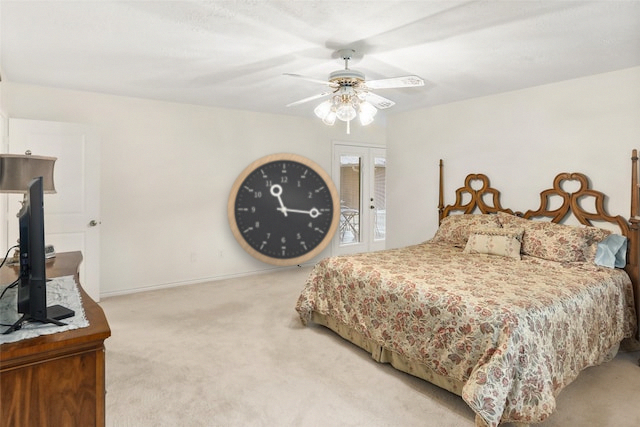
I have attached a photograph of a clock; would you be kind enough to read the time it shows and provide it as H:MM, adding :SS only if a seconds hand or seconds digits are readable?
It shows 11:16
